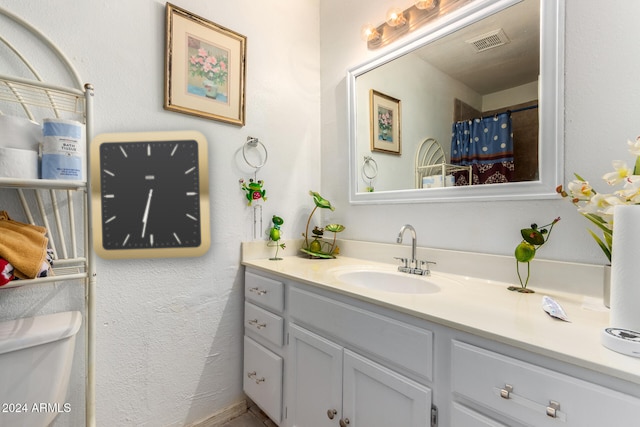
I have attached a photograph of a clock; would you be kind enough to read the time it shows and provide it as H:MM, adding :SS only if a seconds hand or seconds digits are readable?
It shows 6:32
